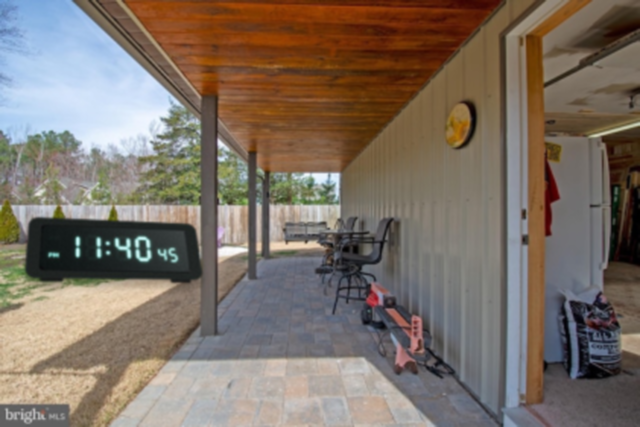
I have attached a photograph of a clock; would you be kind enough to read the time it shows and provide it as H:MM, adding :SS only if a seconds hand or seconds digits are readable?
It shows 11:40:45
